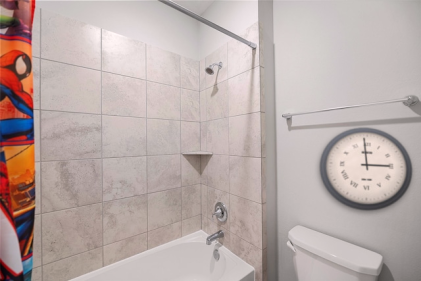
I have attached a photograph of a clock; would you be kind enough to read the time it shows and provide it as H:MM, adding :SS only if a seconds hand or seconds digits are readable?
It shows 2:59
